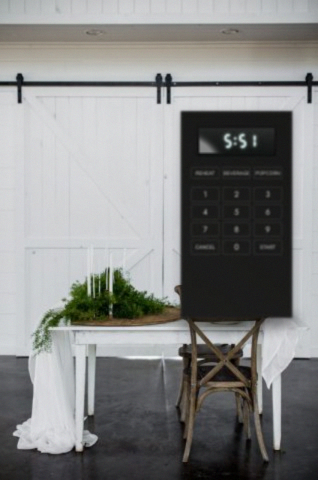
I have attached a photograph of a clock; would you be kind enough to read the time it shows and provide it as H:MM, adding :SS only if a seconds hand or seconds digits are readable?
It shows 5:51
